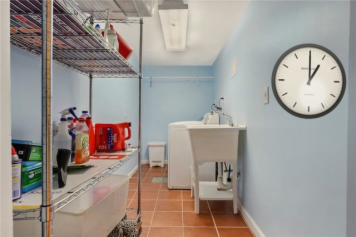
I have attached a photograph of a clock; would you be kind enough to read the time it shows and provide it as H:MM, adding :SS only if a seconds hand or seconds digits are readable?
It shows 1:00
